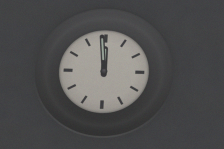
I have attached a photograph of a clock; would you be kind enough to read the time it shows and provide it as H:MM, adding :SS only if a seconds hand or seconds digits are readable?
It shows 11:59
